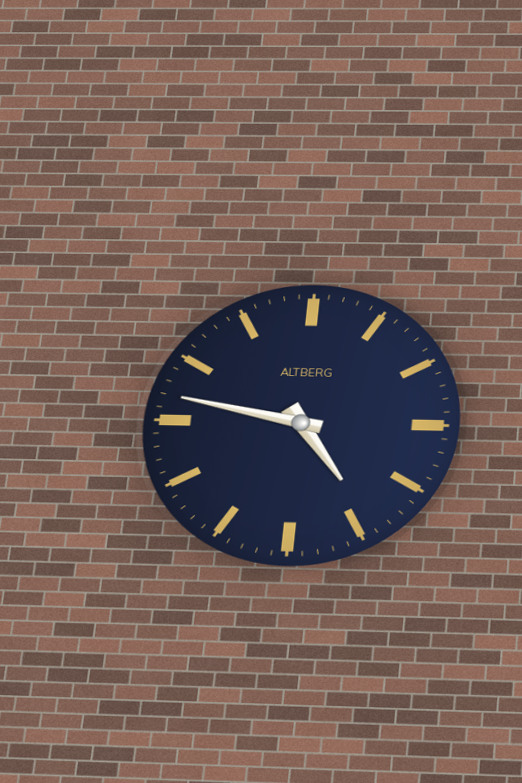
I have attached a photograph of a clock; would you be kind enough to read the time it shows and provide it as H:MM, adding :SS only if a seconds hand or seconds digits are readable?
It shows 4:47
